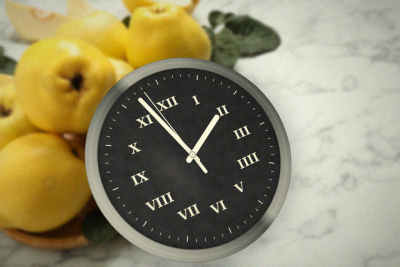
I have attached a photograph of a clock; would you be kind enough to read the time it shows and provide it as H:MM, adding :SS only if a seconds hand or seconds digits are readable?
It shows 1:56:58
